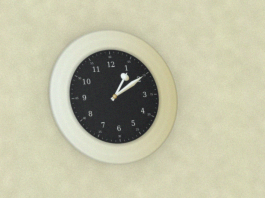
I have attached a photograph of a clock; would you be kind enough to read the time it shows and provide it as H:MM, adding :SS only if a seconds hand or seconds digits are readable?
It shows 1:10
